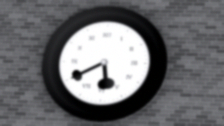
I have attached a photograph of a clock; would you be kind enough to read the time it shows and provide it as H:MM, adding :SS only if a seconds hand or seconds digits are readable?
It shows 5:40
